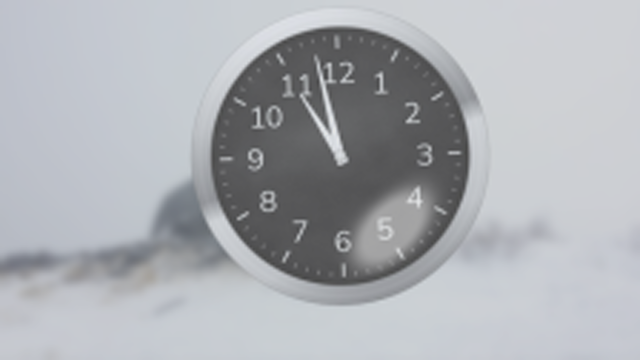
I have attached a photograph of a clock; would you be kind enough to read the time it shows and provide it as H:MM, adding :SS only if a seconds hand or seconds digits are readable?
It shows 10:58
